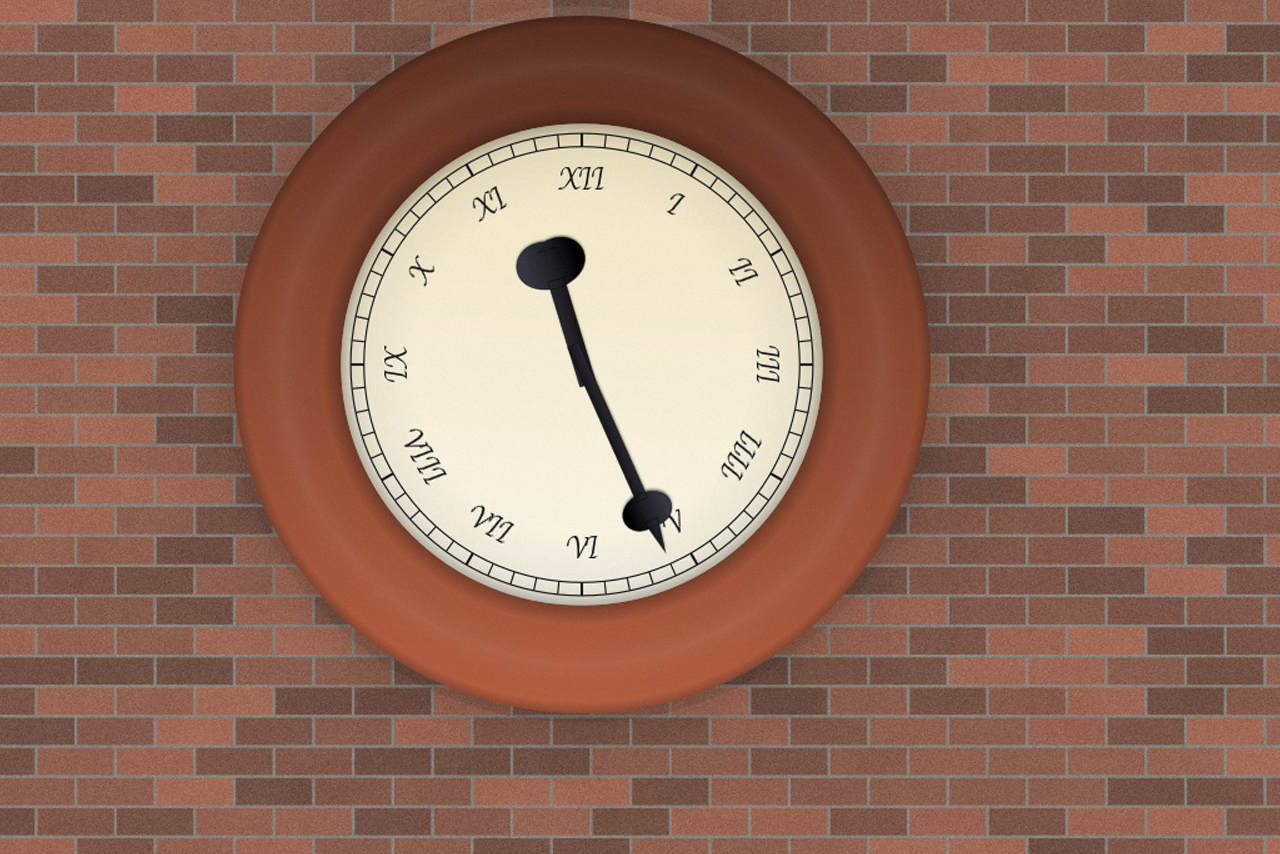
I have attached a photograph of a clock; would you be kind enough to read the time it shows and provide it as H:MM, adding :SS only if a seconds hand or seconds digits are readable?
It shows 11:26
